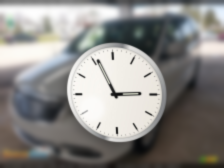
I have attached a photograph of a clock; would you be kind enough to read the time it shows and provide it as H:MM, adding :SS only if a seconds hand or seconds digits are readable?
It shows 2:56
